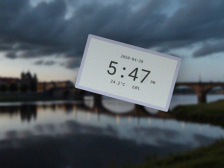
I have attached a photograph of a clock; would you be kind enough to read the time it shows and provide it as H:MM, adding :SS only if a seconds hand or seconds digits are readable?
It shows 5:47
